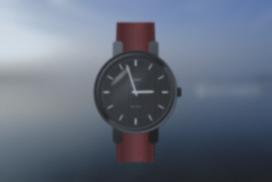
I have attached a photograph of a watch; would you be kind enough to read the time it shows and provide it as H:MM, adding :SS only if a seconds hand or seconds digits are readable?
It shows 2:57
